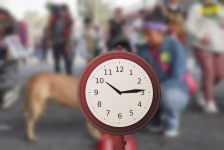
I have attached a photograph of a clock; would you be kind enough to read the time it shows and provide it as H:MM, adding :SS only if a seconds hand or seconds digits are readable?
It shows 10:14
